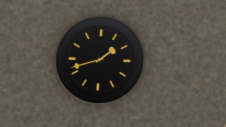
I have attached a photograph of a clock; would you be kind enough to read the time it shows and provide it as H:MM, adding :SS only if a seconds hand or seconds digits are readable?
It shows 1:42
